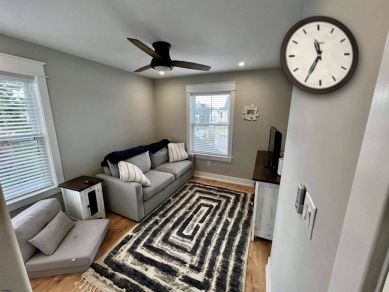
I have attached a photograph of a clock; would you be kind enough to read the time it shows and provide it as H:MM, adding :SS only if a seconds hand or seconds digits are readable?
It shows 11:35
